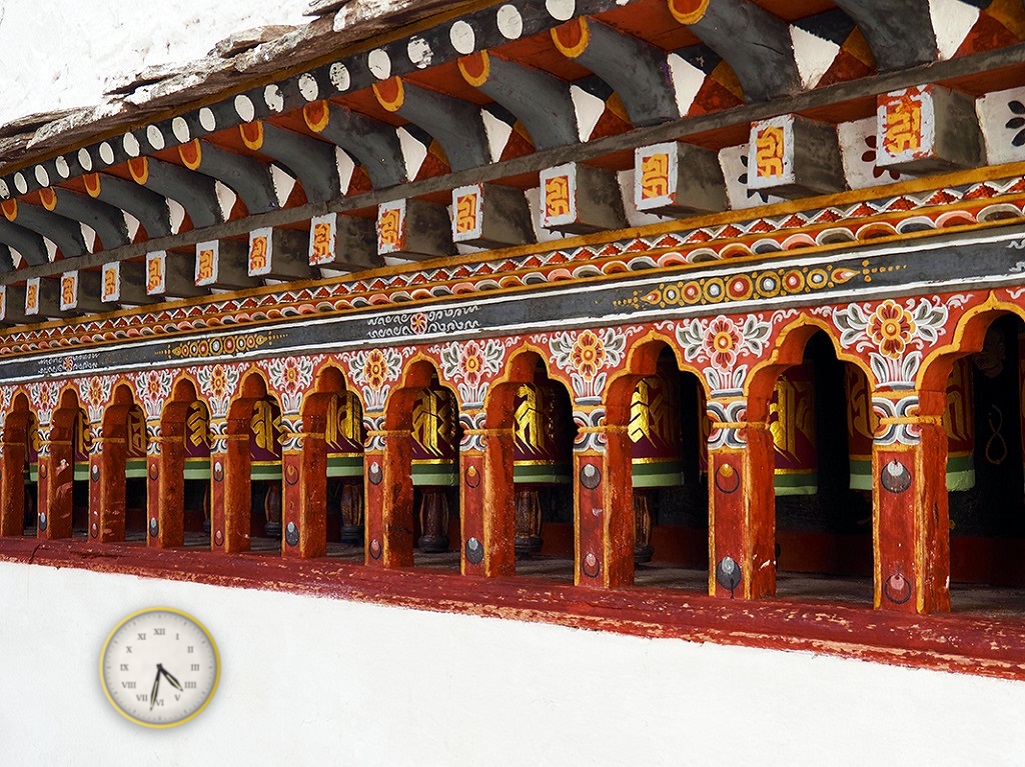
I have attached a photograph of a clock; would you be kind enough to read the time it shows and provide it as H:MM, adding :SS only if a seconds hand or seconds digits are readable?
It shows 4:32
